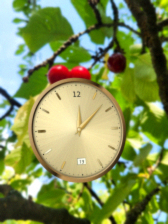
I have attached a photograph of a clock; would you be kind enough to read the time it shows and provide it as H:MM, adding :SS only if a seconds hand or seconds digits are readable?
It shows 12:08
